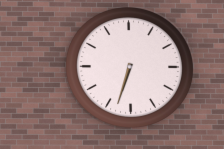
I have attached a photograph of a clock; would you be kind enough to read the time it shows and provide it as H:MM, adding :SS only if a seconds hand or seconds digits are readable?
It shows 6:33
